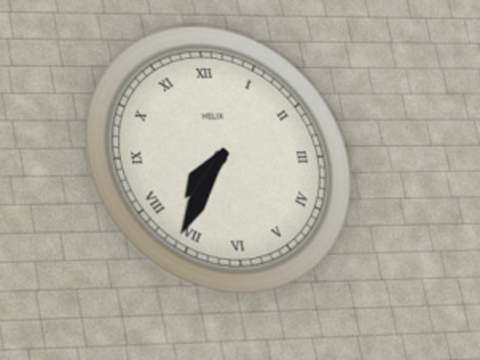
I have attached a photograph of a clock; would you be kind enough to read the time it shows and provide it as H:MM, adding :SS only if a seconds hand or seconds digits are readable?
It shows 7:36
